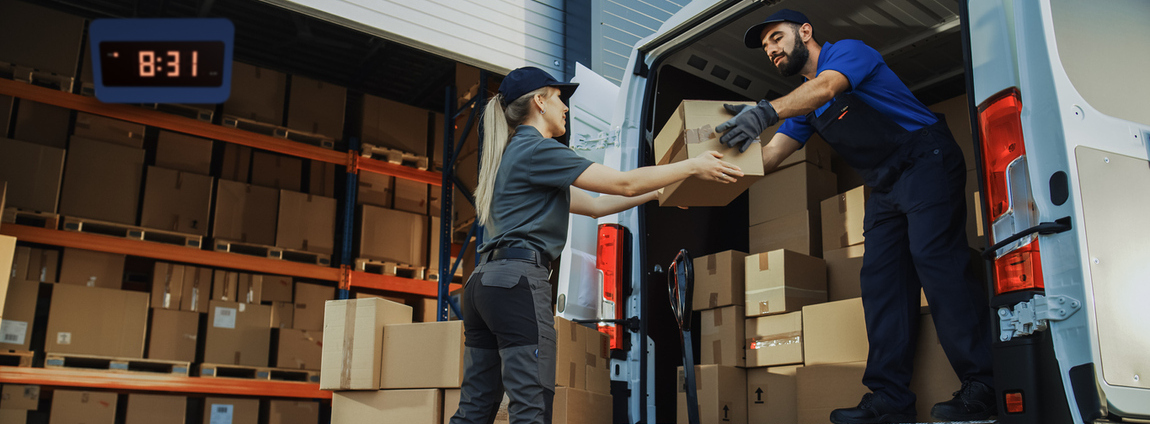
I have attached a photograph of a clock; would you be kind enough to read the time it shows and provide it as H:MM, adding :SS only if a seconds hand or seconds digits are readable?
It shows 8:31
